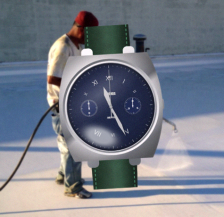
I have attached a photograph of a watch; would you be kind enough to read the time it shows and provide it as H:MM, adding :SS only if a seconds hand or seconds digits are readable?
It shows 11:26
